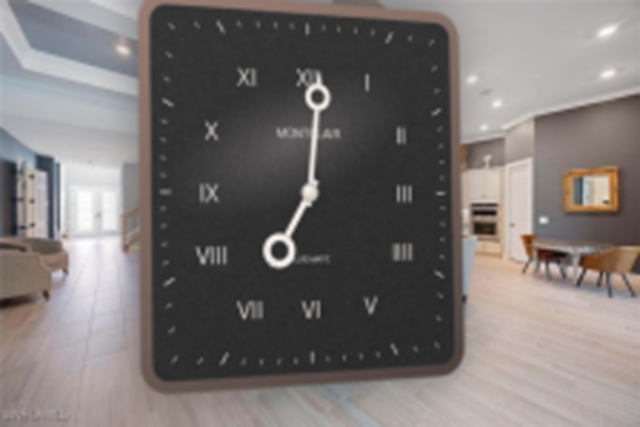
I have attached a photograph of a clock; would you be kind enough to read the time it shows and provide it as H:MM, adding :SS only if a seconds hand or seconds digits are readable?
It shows 7:01
